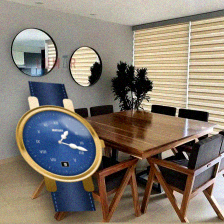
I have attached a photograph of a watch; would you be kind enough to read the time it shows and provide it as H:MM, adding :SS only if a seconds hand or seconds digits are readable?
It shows 1:18
